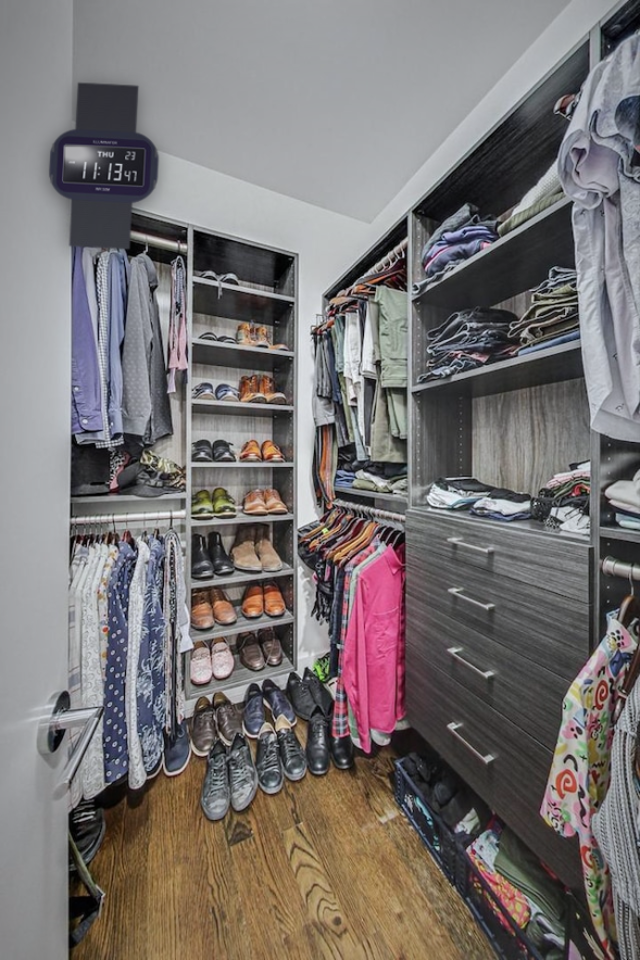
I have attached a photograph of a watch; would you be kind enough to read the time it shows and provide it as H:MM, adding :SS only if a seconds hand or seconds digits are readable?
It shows 11:13:47
